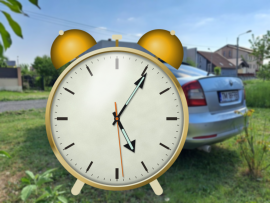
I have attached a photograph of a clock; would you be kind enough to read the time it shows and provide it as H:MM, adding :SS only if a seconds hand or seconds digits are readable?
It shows 5:05:29
